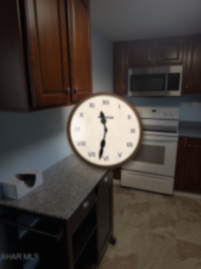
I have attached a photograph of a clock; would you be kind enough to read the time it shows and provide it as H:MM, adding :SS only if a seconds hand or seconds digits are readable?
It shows 11:32
